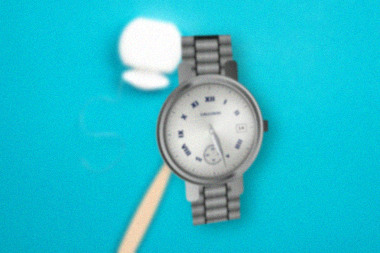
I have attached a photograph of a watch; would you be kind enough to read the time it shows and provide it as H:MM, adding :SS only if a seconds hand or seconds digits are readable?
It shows 5:27
